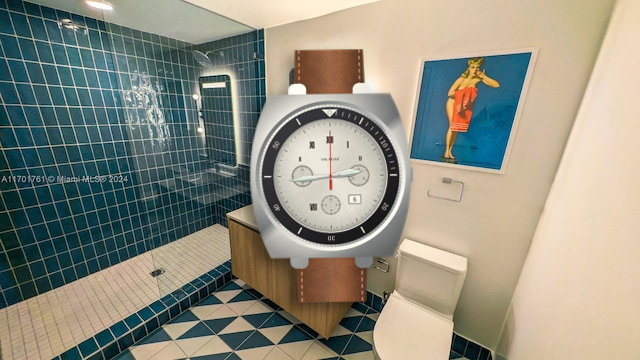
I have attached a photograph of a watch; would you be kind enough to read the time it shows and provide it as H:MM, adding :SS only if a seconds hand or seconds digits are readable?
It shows 2:44
